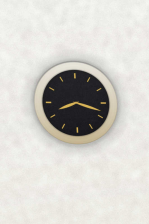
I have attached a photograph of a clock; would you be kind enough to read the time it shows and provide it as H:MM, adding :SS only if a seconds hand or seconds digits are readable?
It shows 8:18
